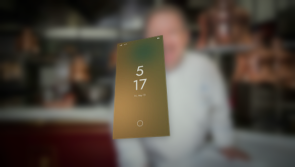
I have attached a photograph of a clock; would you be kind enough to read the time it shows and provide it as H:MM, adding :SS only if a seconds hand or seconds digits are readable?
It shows 5:17
